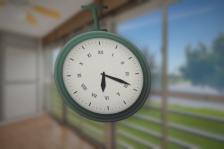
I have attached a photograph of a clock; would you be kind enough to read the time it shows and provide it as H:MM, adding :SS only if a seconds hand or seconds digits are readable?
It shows 6:19
